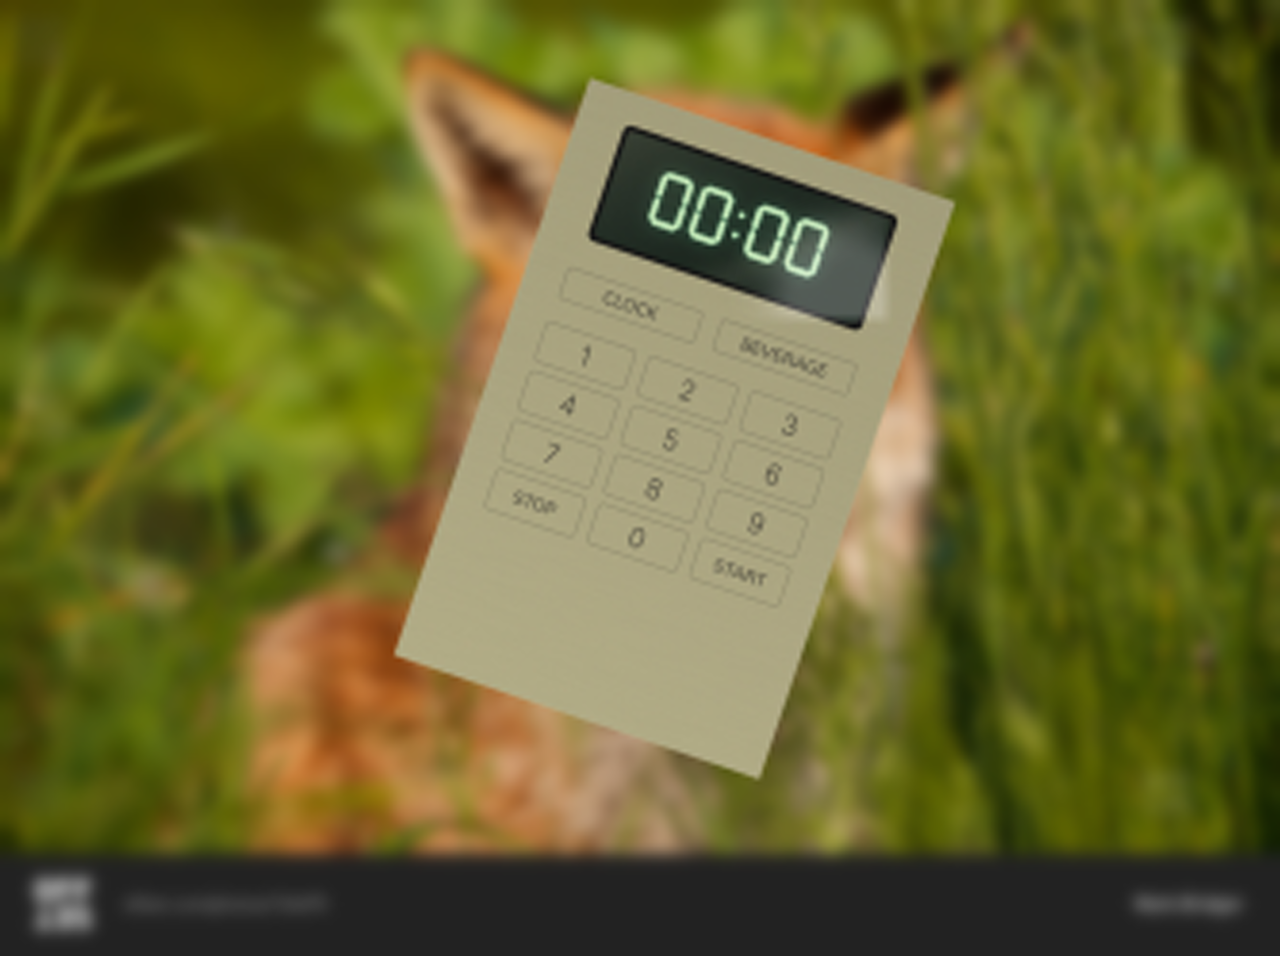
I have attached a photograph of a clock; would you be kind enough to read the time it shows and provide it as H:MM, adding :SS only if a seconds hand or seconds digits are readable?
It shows 0:00
